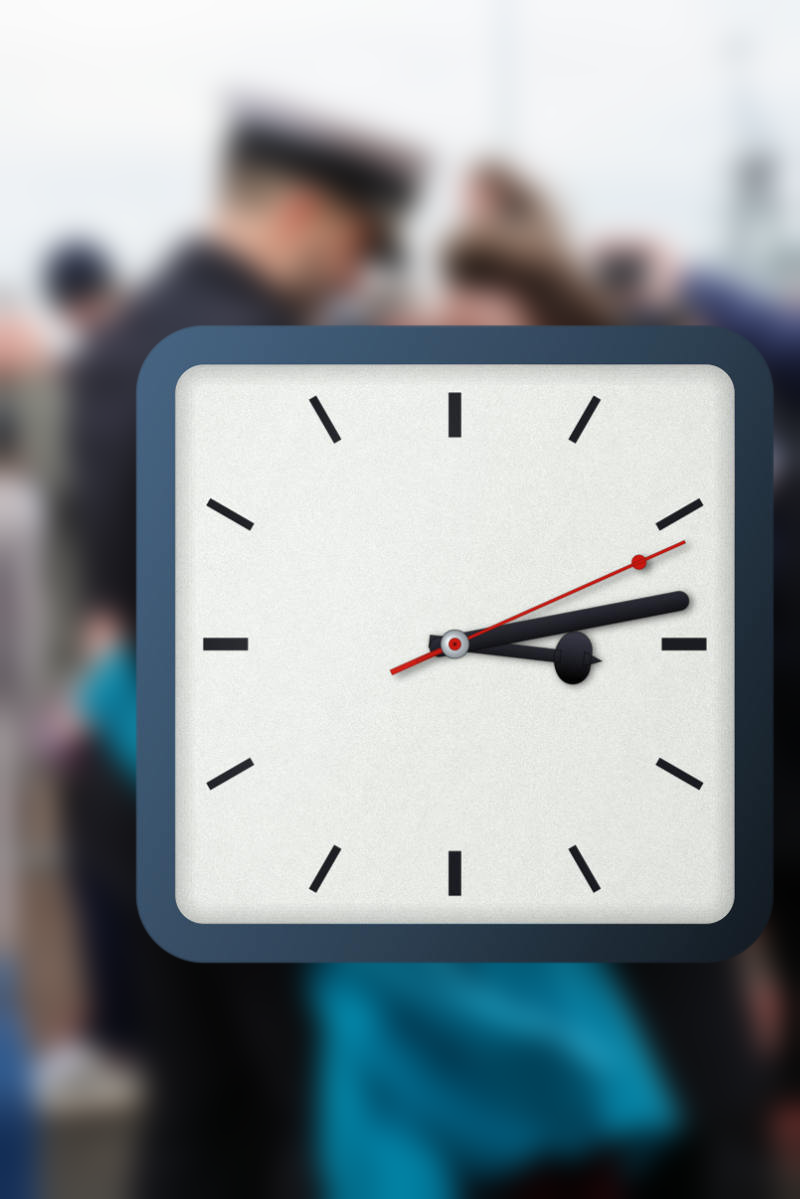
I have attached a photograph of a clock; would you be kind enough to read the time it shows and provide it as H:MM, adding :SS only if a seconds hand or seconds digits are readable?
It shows 3:13:11
